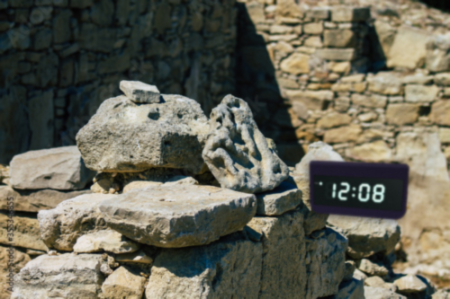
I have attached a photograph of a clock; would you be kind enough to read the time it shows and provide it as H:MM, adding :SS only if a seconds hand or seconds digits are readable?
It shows 12:08
